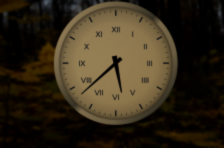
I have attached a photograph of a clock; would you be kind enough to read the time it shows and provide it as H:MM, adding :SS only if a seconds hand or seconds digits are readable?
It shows 5:38
